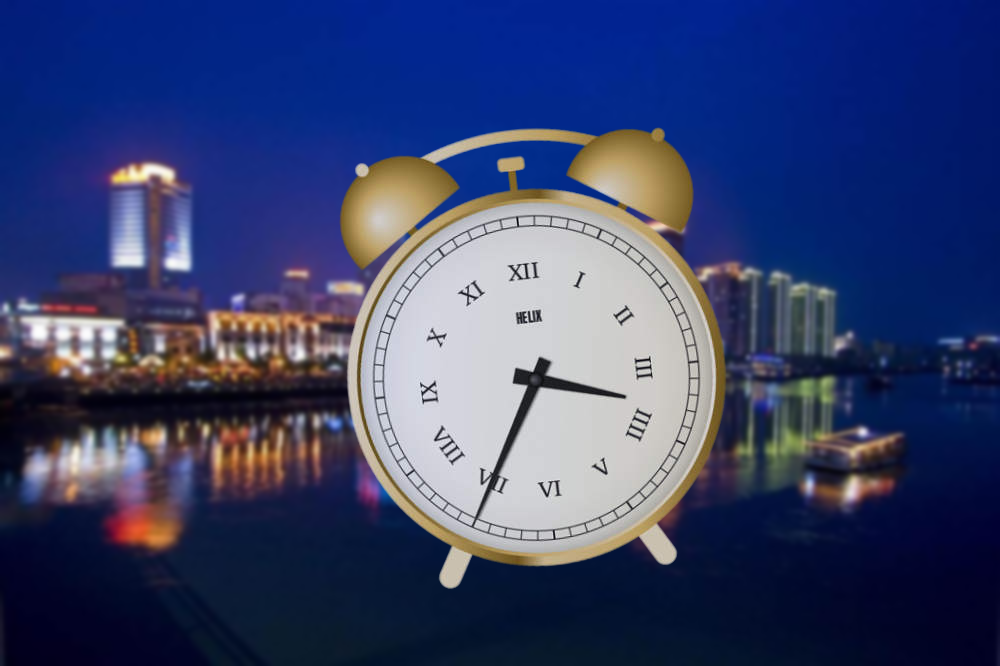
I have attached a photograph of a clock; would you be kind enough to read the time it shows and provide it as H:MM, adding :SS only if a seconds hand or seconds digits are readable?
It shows 3:35
